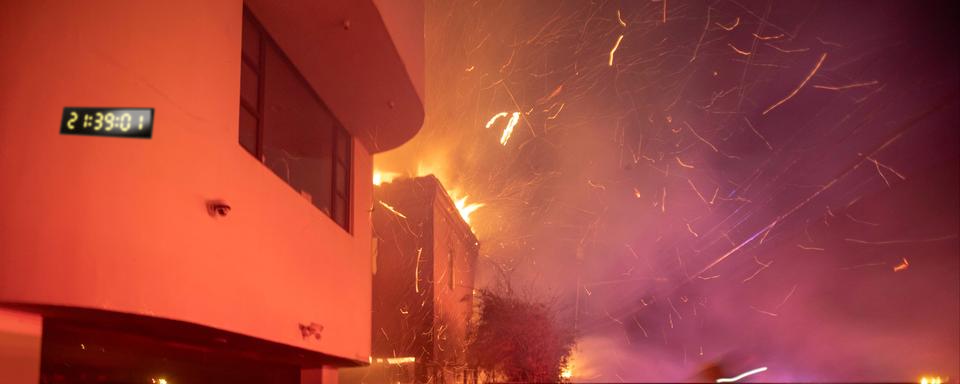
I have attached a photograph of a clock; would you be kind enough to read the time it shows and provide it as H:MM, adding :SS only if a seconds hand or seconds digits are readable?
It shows 21:39:01
